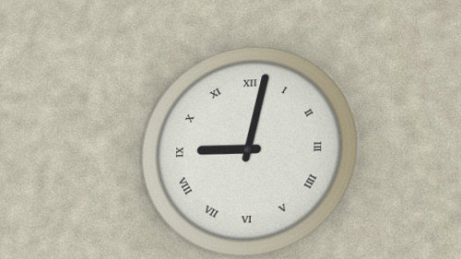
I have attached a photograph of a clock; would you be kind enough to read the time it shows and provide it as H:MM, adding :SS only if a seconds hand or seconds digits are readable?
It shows 9:02
